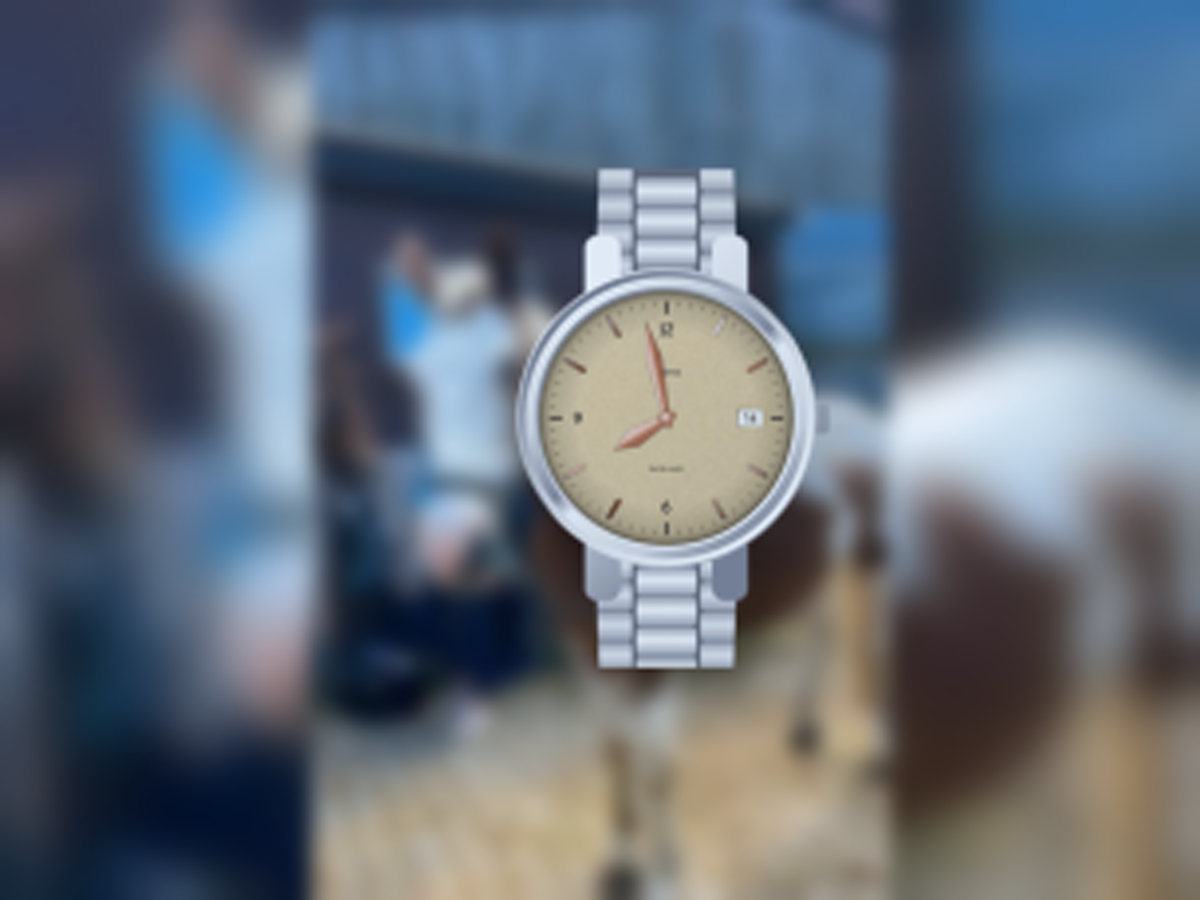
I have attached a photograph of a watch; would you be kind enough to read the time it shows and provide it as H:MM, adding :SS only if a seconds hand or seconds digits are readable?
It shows 7:58
